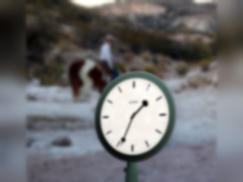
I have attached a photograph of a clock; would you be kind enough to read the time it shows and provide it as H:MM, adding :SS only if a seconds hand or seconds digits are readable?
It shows 1:34
